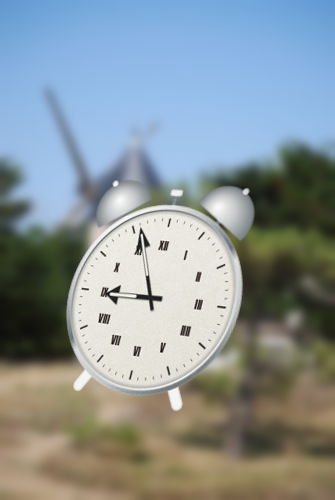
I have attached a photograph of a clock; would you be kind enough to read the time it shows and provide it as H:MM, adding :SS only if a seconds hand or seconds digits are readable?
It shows 8:56
